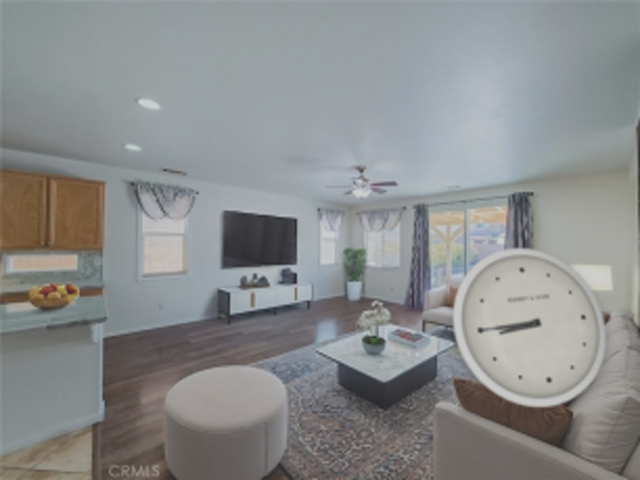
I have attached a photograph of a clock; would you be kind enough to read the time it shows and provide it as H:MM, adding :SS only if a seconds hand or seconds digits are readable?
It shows 8:45
